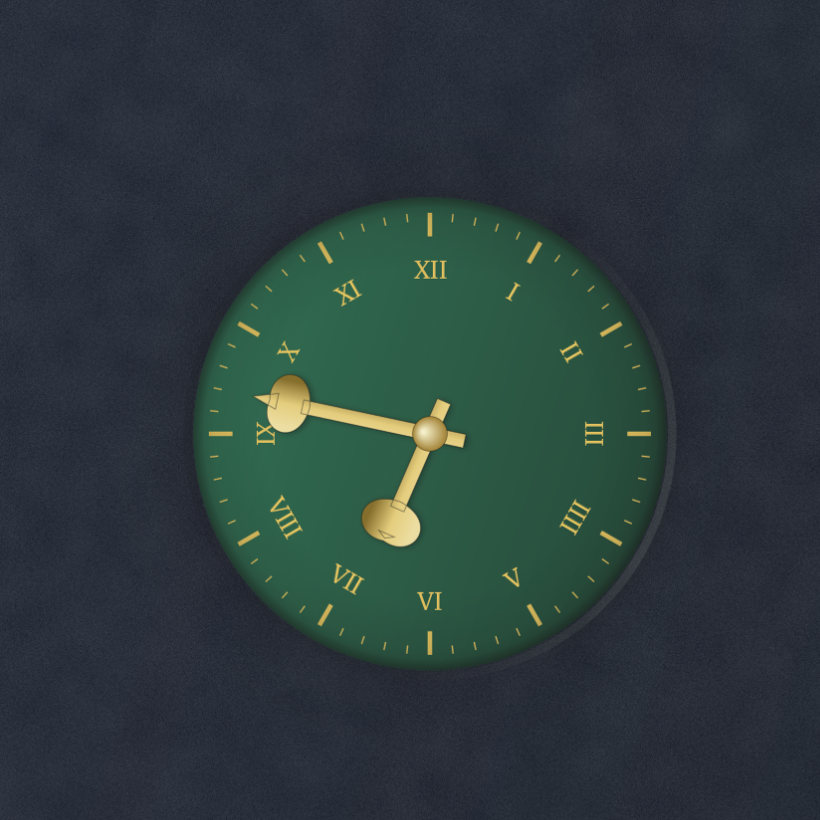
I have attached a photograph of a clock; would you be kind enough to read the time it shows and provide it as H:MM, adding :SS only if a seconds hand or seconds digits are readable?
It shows 6:47
